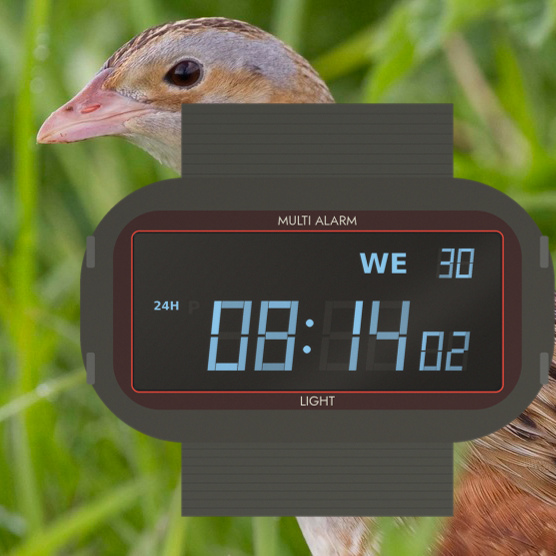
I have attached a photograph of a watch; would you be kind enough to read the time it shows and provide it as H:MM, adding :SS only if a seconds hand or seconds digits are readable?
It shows 8:14:02
